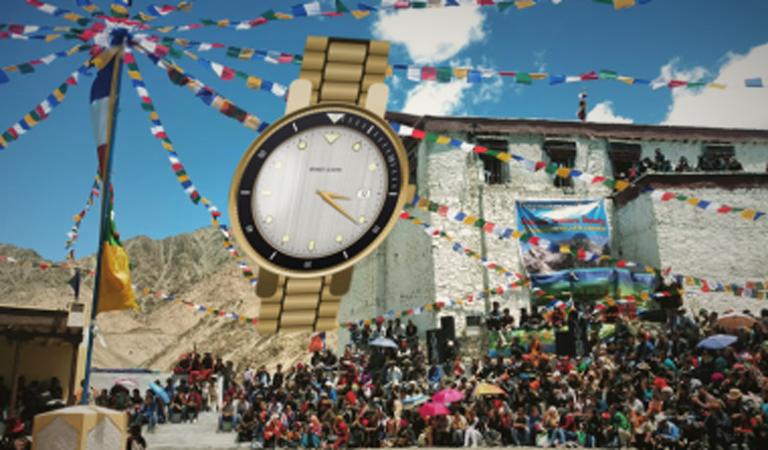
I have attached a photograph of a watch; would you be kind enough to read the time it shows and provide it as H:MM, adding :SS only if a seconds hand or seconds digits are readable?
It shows 3:21
